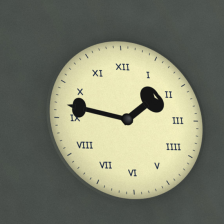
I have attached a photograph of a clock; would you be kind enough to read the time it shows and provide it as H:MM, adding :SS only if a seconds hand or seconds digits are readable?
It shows 1:47
